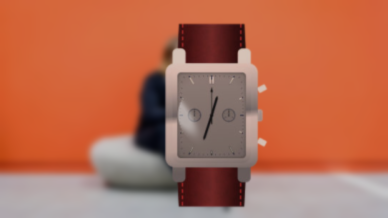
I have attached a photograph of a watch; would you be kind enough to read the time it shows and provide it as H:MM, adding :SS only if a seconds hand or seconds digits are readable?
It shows 12:33
